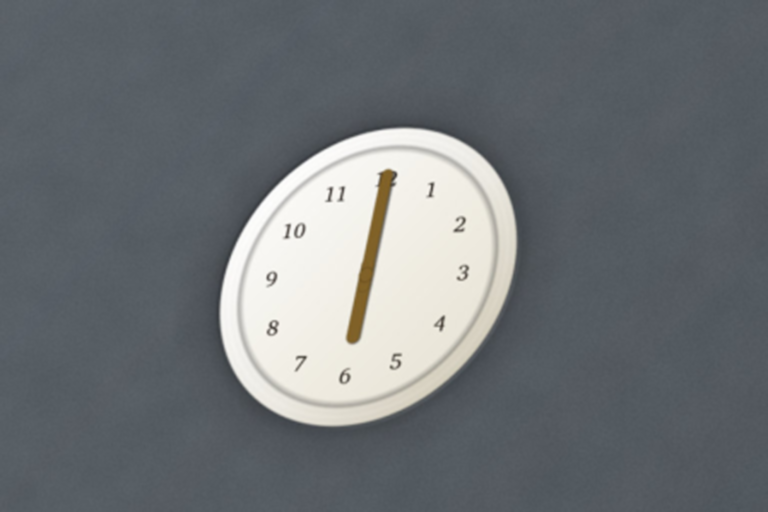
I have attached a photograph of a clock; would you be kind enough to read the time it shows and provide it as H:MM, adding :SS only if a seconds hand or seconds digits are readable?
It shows 6:00
